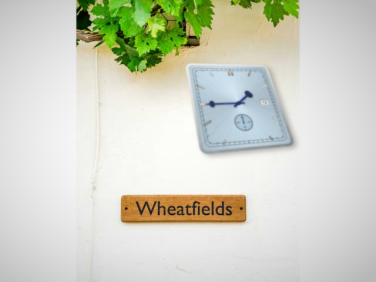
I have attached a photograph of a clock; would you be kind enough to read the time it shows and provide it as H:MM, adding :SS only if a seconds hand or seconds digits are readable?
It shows 1:45
